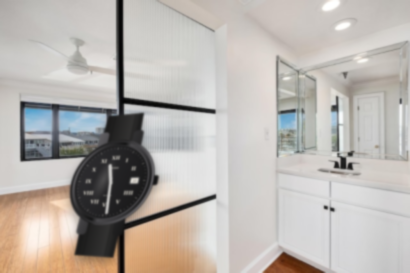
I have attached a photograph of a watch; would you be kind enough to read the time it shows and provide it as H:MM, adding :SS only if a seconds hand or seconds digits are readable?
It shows 11:29
